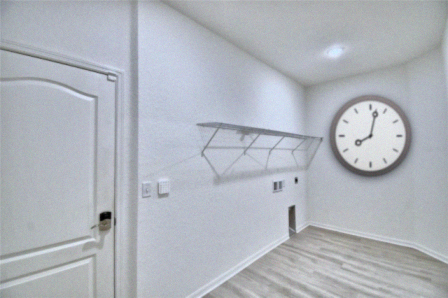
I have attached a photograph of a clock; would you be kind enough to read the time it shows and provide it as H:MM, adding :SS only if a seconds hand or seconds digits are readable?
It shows 8:02
